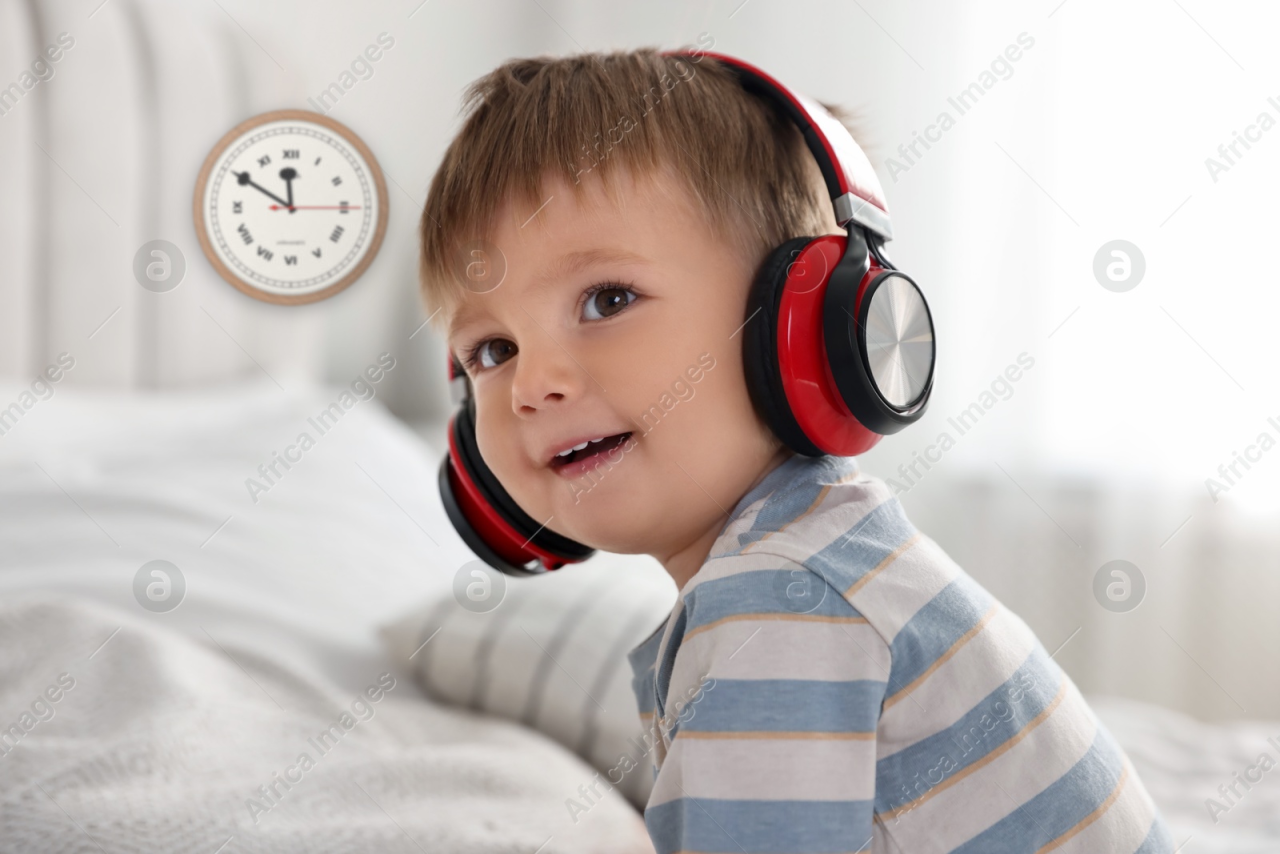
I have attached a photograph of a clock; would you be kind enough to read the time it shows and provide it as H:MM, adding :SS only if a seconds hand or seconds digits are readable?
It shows 11:50:15
